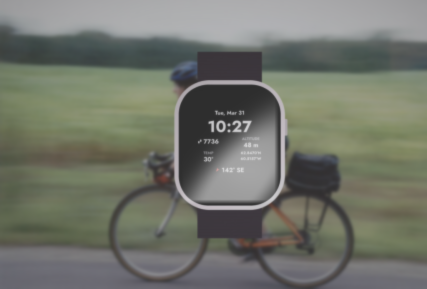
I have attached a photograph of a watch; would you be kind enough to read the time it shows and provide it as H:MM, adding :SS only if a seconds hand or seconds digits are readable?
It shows 10:27
